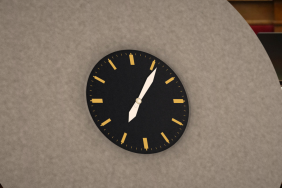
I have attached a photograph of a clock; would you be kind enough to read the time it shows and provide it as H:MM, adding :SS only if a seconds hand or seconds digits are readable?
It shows 7:06
